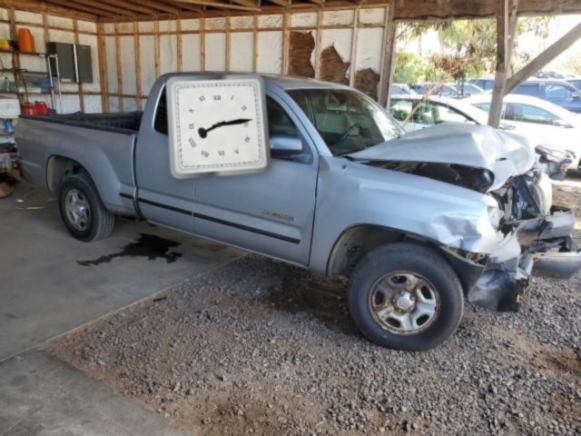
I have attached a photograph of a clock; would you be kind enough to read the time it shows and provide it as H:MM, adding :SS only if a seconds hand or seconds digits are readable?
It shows 8:14
